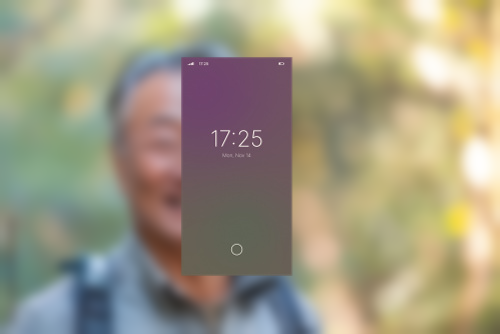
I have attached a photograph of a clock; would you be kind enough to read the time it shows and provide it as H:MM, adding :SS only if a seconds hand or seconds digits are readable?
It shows 17:25
